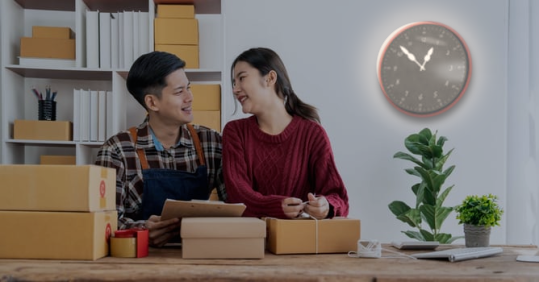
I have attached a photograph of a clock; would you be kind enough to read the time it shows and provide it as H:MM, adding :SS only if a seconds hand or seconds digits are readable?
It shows 12:52
